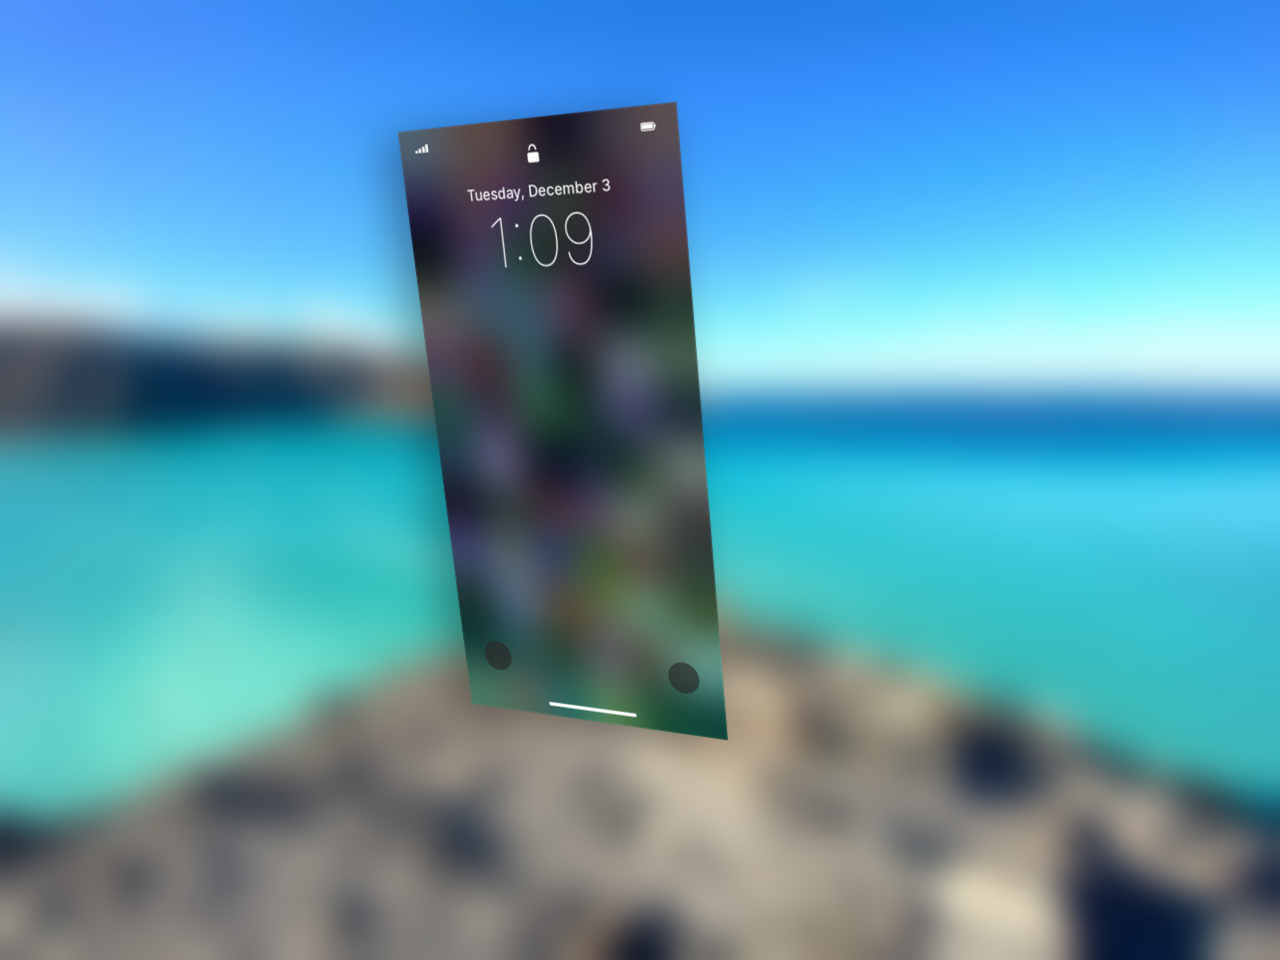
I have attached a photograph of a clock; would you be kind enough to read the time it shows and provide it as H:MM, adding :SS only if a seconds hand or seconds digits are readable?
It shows 1:09
